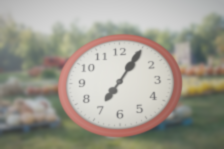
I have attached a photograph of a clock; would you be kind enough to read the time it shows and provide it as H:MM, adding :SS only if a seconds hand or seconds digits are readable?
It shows 7:05
